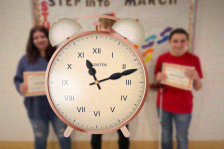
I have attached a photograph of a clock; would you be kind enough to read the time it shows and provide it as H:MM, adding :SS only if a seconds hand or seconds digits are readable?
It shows 11:12
